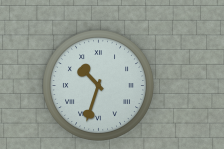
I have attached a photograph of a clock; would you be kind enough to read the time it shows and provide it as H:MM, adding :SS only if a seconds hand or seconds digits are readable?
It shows 10:33
